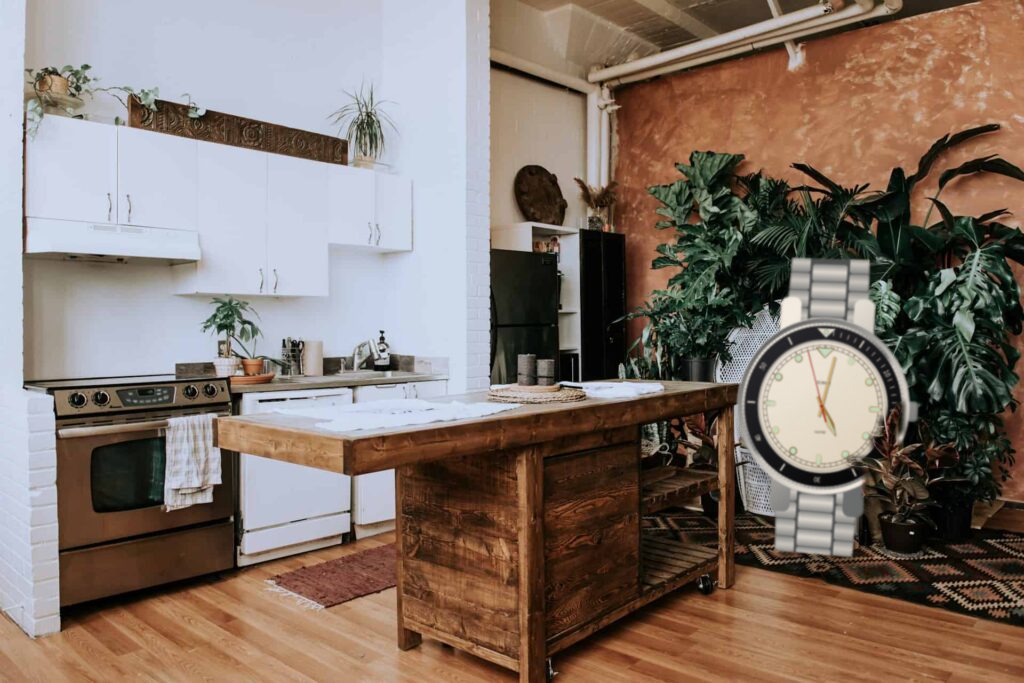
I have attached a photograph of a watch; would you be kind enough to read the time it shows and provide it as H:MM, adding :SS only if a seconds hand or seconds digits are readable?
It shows 5:01:57
